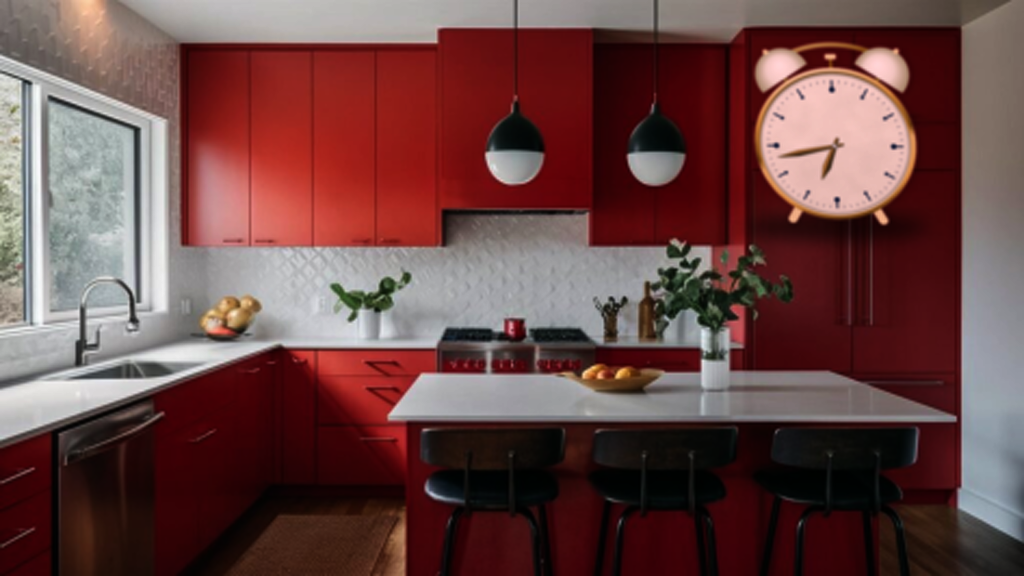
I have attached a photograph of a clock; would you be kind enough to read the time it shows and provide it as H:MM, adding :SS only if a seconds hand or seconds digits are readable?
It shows 6:43
